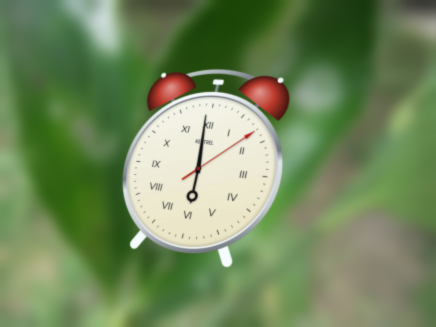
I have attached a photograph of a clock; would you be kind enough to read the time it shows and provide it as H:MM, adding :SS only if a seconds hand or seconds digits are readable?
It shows 5:59:08
